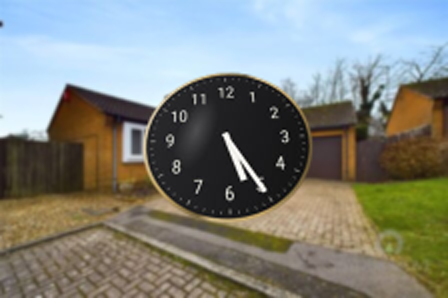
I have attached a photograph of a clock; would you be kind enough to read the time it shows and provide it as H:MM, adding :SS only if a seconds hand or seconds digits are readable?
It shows 5:25
